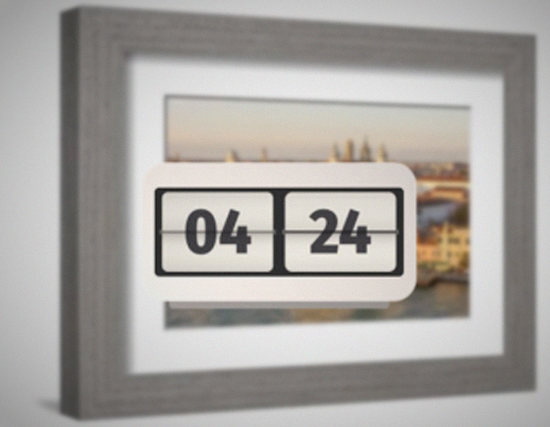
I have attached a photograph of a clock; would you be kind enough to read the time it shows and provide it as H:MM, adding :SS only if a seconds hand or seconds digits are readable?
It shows 4:24
